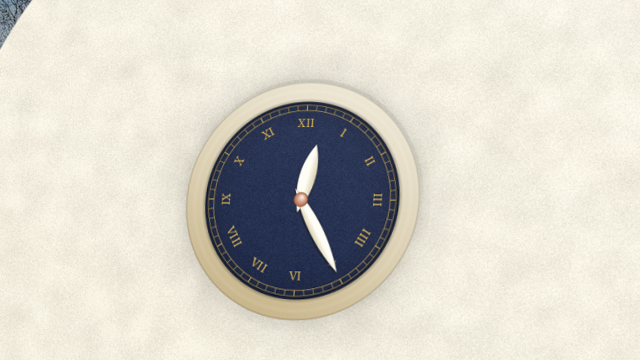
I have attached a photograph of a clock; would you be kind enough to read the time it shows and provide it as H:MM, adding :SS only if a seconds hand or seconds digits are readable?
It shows 12:25
